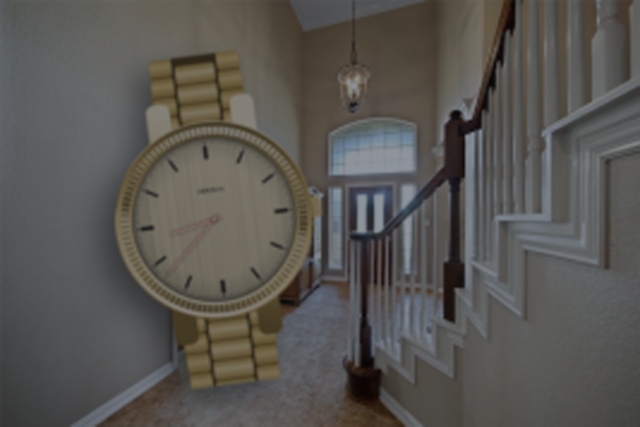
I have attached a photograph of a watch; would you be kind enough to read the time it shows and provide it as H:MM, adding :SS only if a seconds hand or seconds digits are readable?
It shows 8:38
